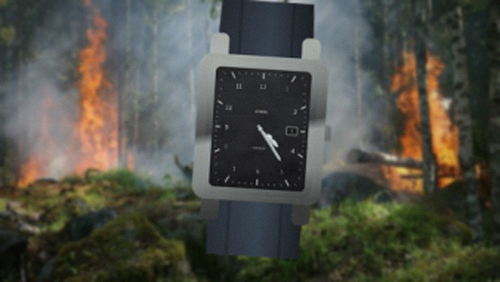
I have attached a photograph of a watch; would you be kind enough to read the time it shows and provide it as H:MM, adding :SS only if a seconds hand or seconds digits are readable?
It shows 4:24
